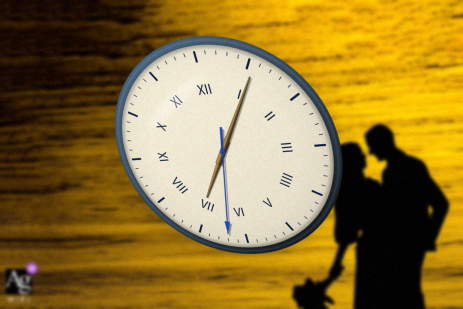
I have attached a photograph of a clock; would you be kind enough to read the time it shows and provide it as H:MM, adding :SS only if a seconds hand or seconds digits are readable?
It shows 7:05:32
